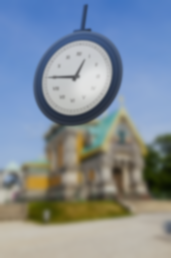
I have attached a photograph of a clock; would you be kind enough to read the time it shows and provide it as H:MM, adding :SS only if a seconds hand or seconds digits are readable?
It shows 12:45
